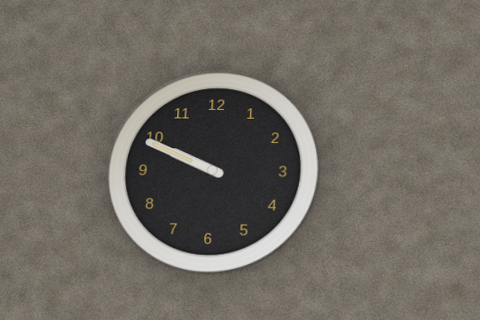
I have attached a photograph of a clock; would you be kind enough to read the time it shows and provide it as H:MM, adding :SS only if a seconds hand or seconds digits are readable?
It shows 9:49
